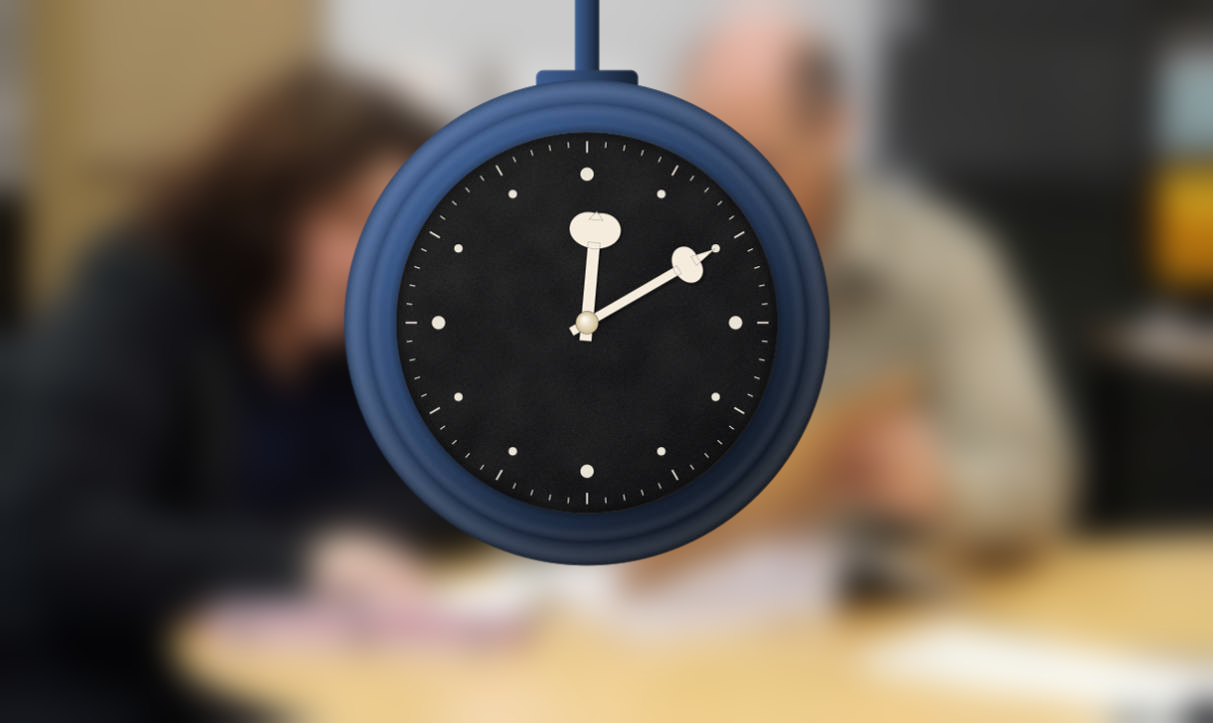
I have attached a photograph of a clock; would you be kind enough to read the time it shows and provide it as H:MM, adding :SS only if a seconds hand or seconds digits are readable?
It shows 12:10
